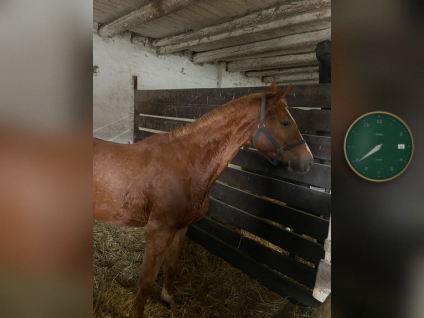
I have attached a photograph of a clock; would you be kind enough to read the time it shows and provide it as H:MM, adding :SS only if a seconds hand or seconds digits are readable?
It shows 7:39
